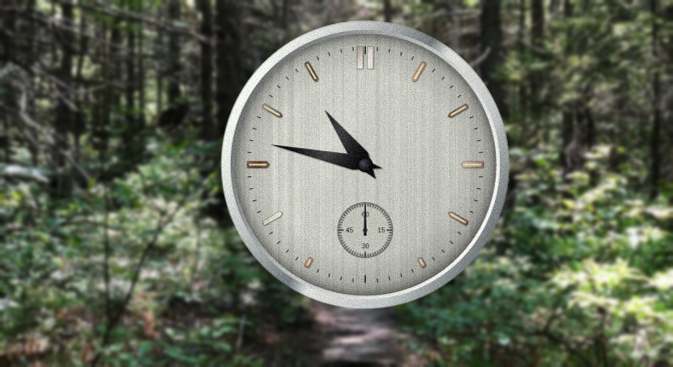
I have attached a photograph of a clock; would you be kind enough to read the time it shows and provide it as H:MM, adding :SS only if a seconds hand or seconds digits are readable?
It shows 10:47
